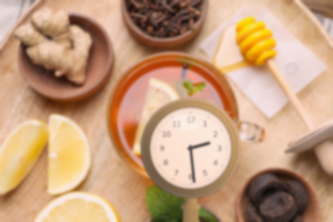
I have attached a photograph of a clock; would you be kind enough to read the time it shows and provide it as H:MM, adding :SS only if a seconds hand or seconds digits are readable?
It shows 2:29
